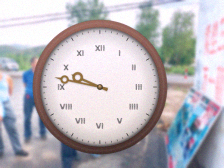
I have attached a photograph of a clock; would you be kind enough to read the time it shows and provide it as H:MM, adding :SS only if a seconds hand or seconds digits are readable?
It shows 9:47
